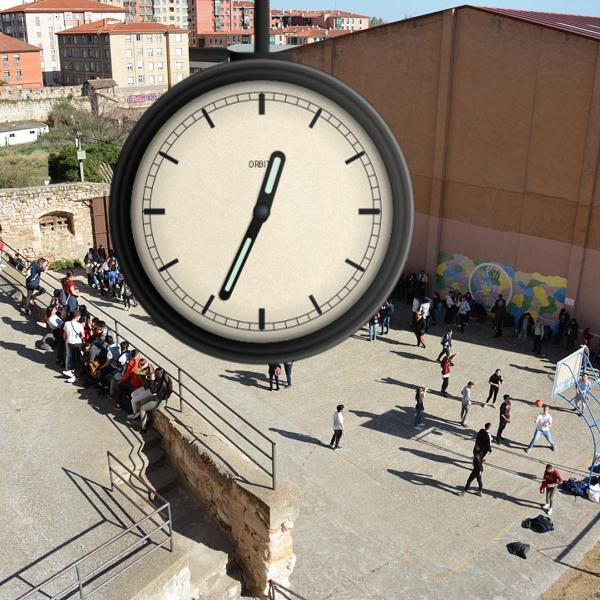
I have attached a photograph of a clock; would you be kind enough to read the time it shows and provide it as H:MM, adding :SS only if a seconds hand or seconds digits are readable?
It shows 12:34
